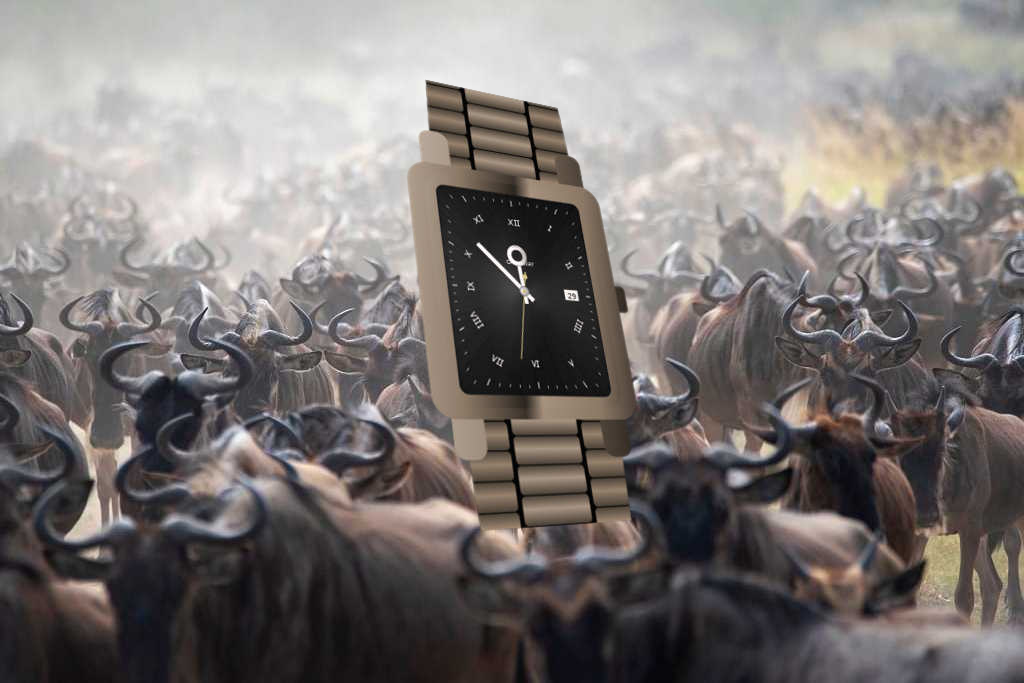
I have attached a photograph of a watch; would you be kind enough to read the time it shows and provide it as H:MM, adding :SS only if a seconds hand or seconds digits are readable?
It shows 11:52:32
